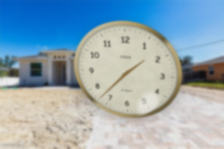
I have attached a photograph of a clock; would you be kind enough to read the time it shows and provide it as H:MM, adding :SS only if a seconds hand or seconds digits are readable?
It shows 1:37
